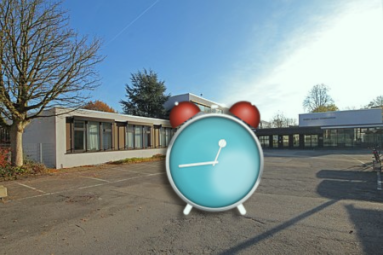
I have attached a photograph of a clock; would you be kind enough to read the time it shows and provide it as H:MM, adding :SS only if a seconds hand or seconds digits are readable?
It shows 12:44
